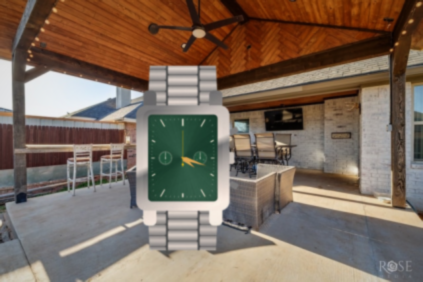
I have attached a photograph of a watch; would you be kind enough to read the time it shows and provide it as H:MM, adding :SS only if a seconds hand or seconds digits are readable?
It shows 4:18
